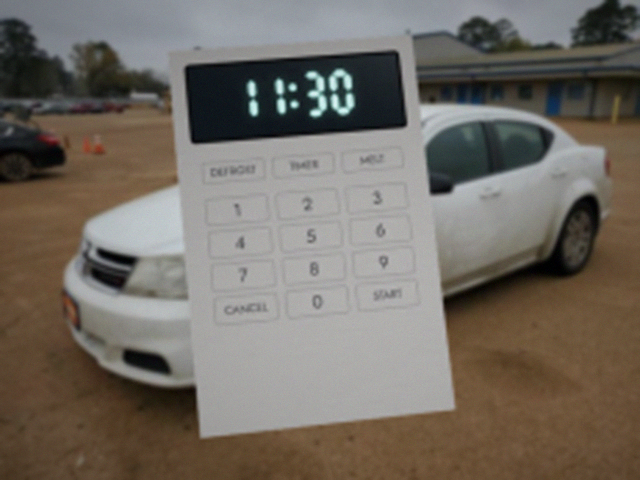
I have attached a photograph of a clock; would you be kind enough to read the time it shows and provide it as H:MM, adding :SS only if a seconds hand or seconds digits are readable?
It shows 11:30
